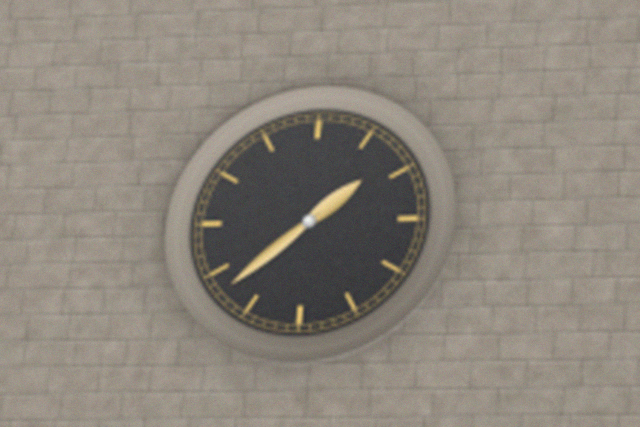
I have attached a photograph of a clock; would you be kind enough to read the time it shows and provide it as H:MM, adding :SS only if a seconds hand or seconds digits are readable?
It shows 1:38
